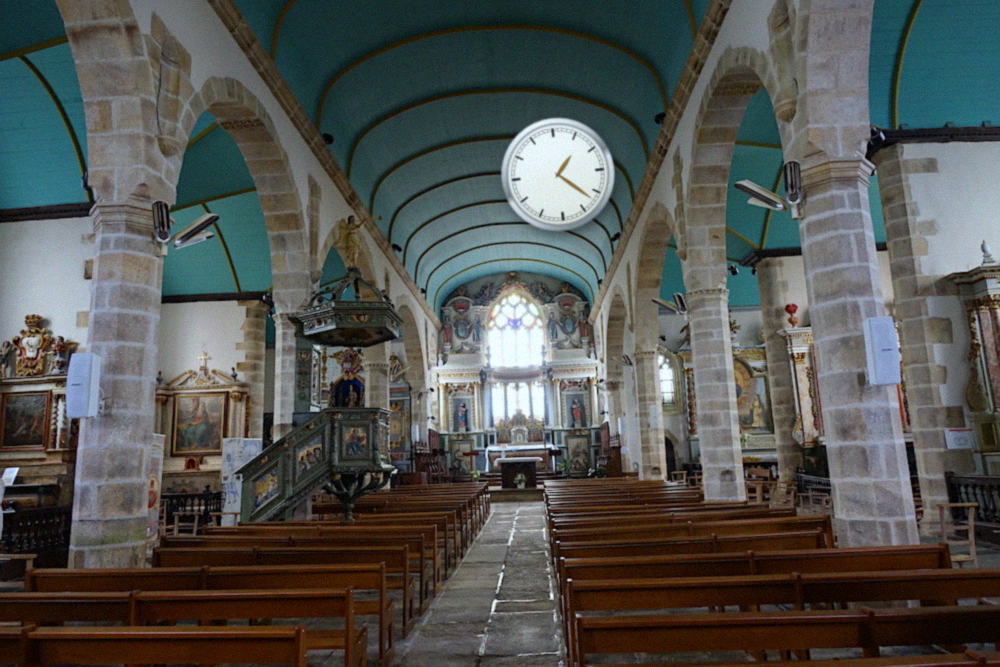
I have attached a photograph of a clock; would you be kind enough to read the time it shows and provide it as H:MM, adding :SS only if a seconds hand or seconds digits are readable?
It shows 1:22
